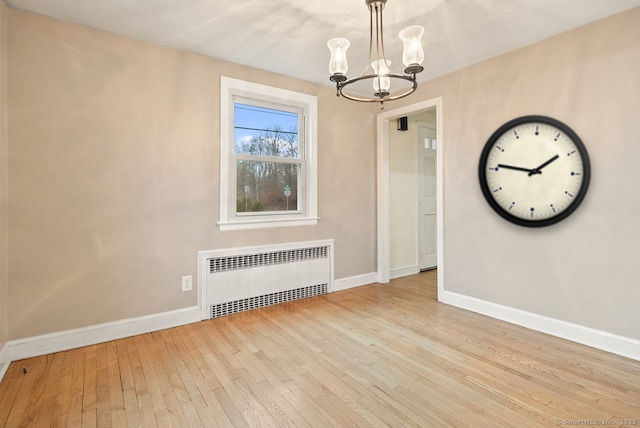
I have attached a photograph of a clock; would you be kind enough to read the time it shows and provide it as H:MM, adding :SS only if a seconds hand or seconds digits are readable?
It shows 1:46
